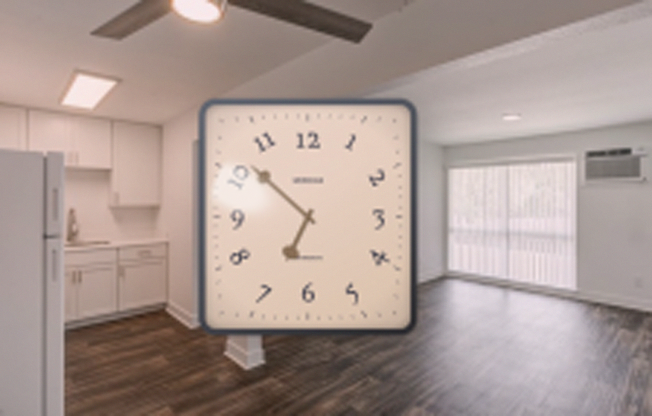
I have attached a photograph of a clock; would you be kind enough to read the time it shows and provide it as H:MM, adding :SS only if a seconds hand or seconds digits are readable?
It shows 6:52
